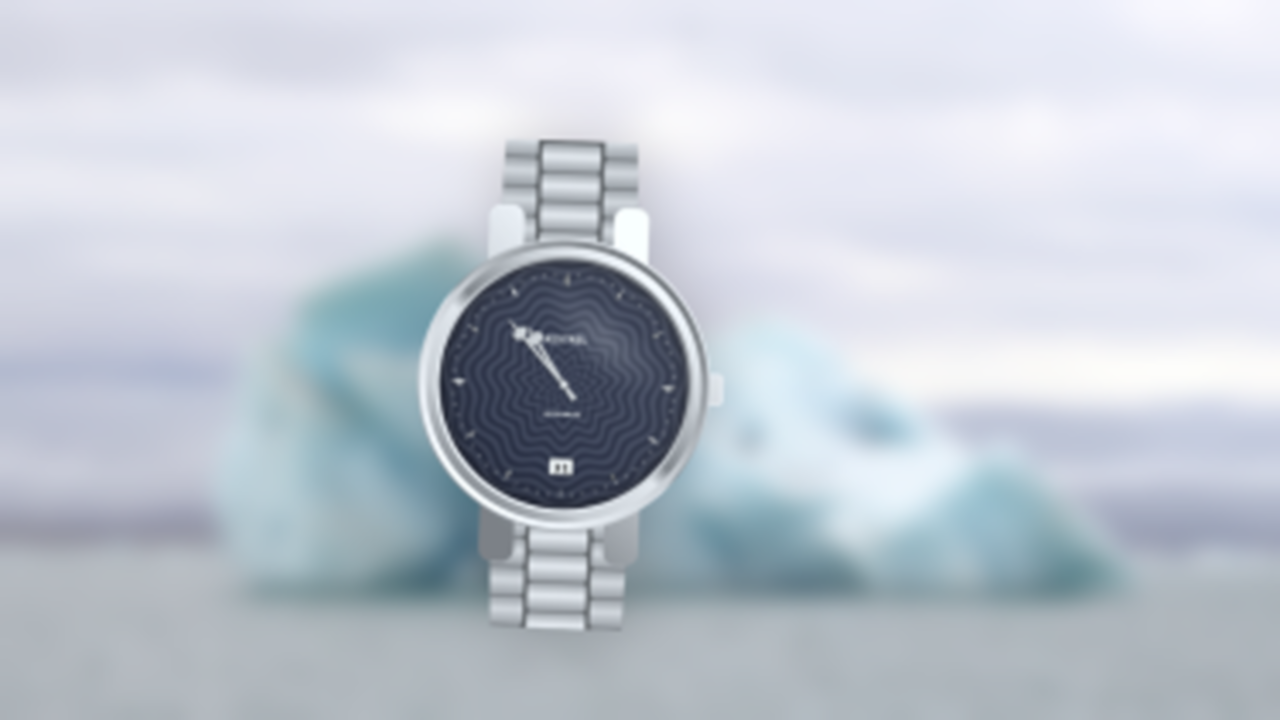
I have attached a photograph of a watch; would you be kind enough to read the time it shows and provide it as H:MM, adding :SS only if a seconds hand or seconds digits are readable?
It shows 10:53
